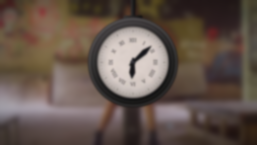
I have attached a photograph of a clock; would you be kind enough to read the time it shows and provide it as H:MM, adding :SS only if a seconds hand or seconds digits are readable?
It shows 6:08
